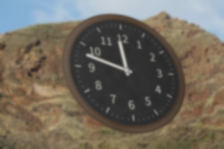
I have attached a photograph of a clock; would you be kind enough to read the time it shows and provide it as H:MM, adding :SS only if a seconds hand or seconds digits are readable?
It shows 11:48
